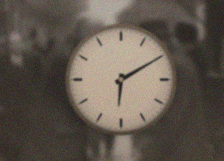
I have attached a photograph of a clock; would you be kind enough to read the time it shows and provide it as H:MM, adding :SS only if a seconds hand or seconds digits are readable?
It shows 6:10
